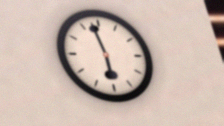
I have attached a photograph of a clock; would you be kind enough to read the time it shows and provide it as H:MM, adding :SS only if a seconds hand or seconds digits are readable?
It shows 5:58
